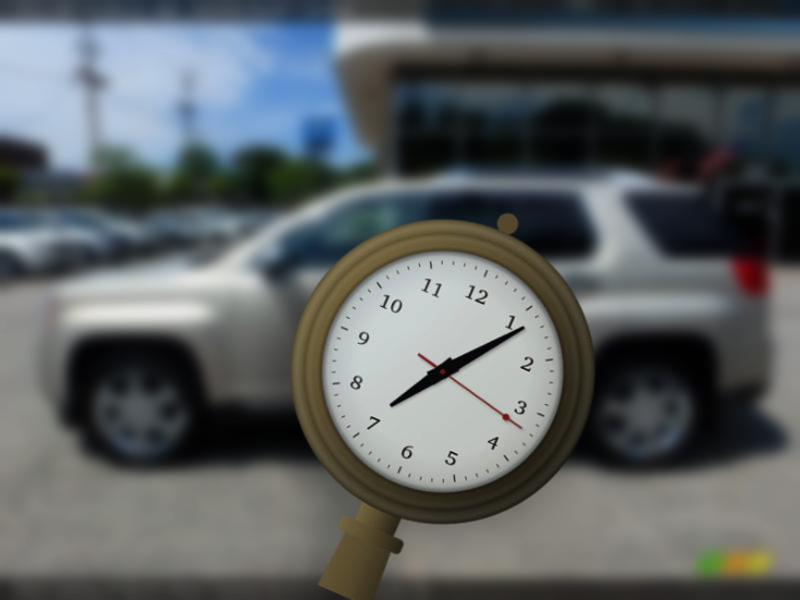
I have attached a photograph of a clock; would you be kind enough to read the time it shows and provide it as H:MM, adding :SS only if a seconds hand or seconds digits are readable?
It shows 7:06:17
